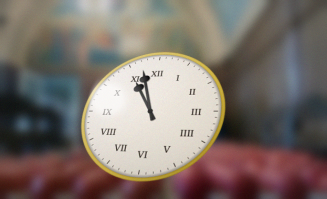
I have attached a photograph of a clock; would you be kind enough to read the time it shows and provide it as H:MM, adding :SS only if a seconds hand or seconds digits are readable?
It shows 10:57
